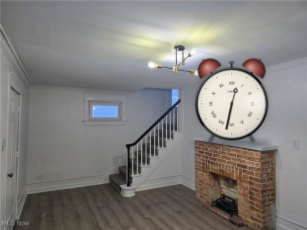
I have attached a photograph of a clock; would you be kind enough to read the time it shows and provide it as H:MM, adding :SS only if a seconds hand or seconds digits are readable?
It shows 12:32
